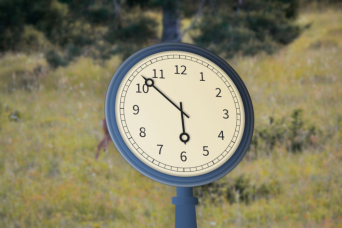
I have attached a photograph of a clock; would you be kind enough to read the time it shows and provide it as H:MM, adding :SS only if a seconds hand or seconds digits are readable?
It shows 5:52
